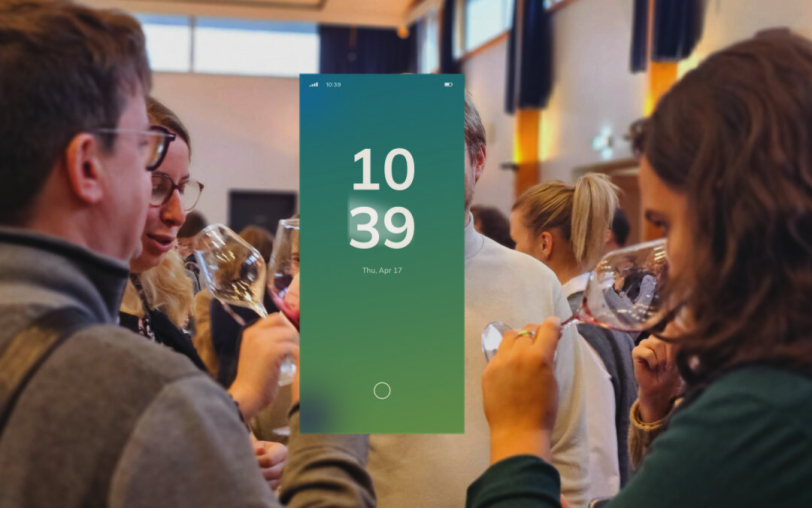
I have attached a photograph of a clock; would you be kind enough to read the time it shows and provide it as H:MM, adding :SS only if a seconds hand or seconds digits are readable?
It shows 10:39
